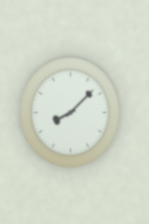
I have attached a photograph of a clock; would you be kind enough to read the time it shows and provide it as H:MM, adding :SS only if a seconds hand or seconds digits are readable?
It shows 8:08
